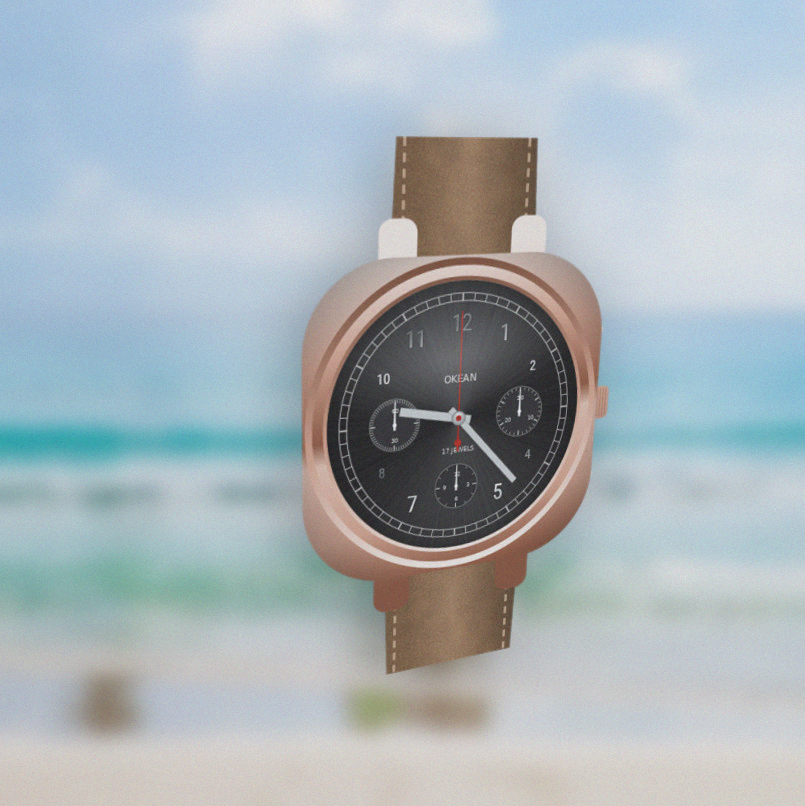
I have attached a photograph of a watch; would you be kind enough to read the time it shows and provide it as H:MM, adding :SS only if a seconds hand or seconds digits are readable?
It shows 9:23
